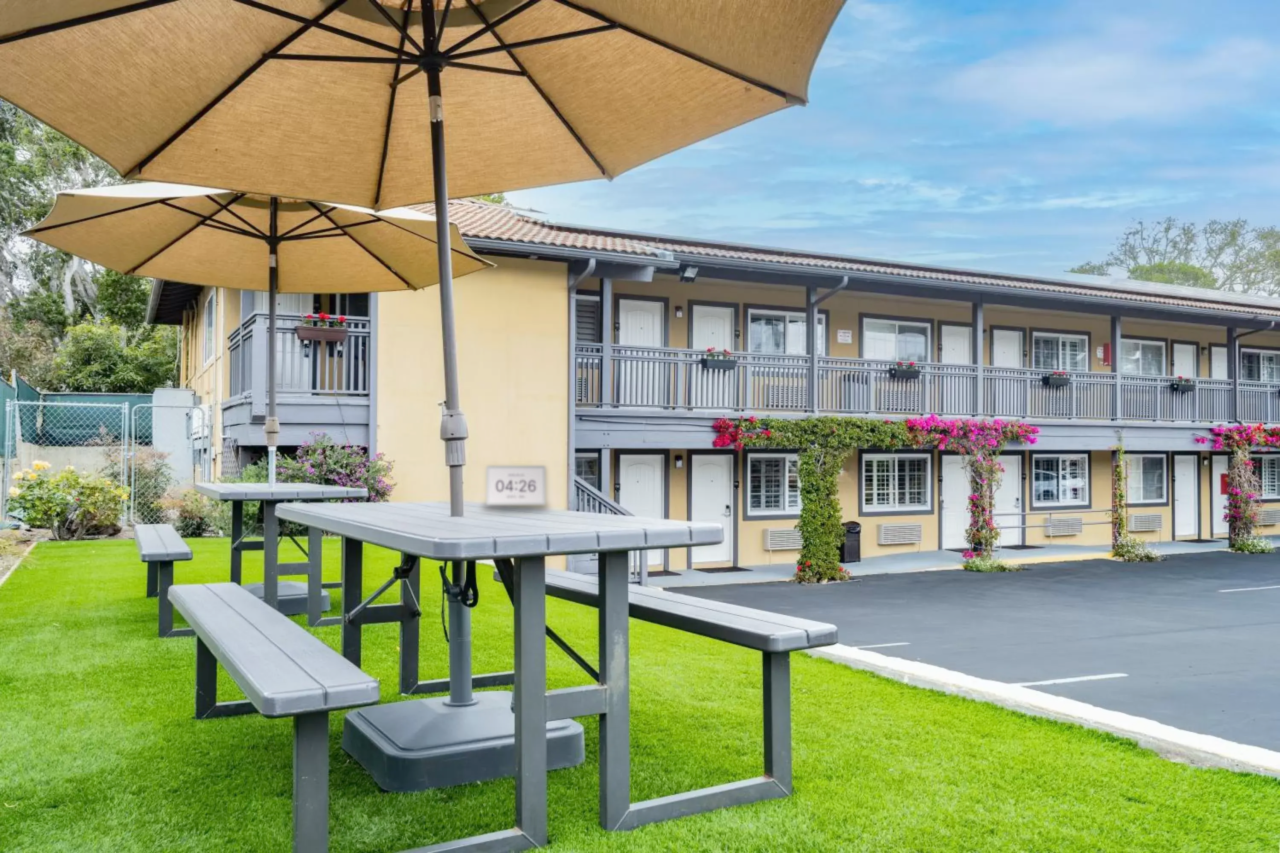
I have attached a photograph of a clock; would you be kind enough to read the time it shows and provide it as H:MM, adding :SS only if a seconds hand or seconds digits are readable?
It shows 4:26
